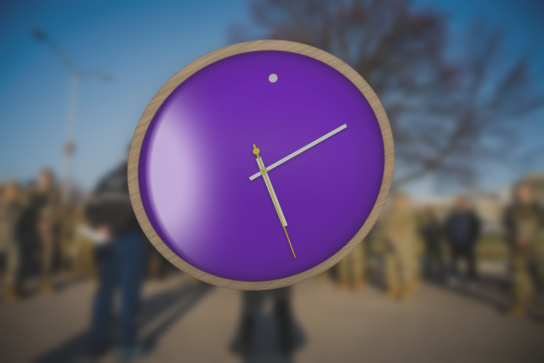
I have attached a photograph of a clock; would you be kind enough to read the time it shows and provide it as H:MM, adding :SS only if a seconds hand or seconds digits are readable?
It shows 5:09:26
